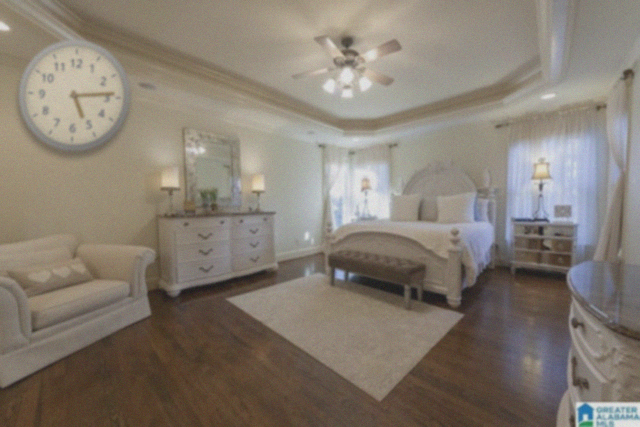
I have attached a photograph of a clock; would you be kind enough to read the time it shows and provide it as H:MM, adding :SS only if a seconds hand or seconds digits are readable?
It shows 5:14
